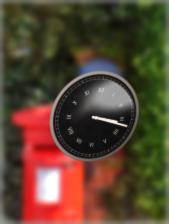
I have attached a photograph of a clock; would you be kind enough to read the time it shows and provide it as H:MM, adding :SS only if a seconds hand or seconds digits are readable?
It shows 3:17
